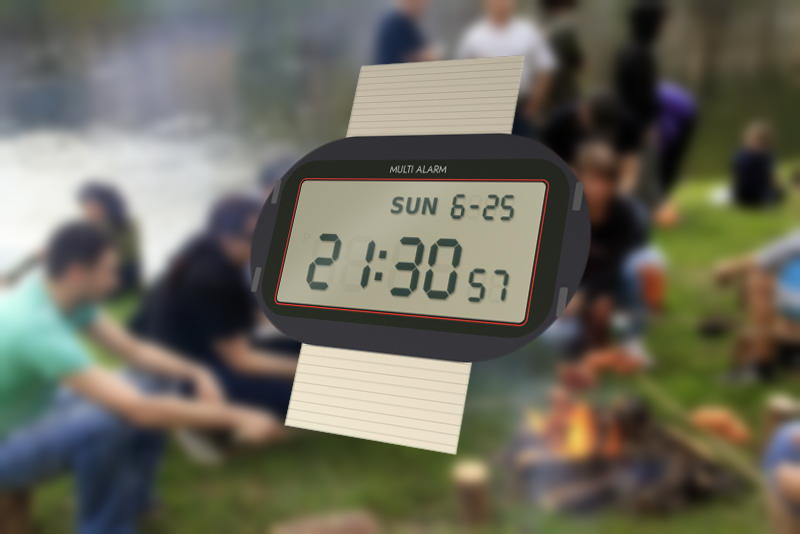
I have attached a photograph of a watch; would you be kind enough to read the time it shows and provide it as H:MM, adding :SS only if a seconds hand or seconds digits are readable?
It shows 21:30:57
